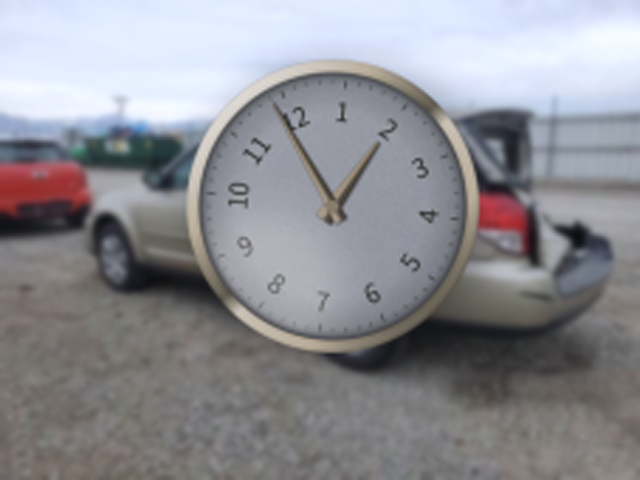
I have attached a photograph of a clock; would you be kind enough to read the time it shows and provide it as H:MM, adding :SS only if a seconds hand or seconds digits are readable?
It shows 1:59
